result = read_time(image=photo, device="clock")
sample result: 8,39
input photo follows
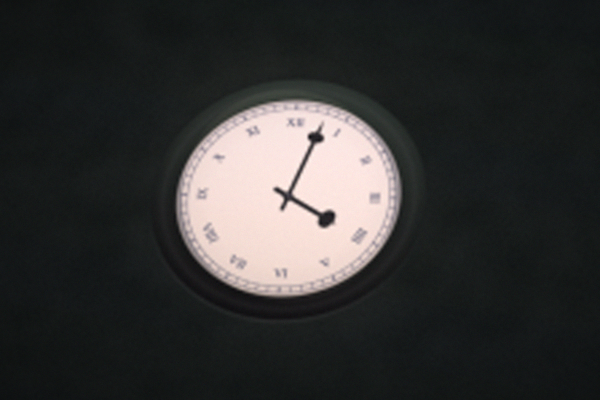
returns 4,03
